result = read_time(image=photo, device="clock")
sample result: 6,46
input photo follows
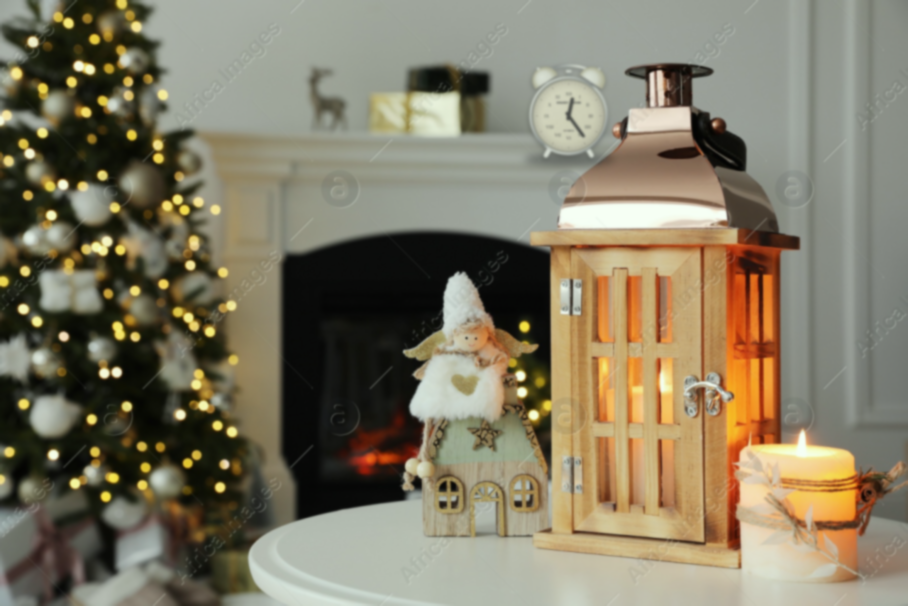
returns 12,24
